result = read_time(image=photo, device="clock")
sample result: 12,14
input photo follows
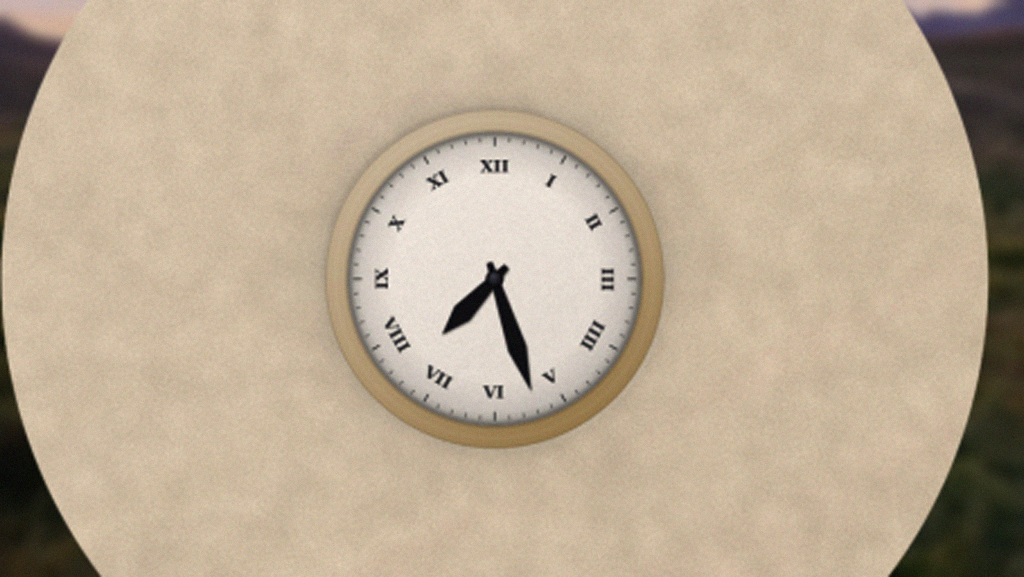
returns 7,27
